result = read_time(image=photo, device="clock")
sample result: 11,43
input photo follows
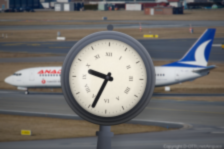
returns 9,34
